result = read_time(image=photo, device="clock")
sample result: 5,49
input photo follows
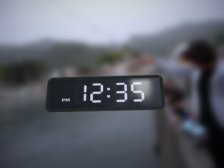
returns 12,35
